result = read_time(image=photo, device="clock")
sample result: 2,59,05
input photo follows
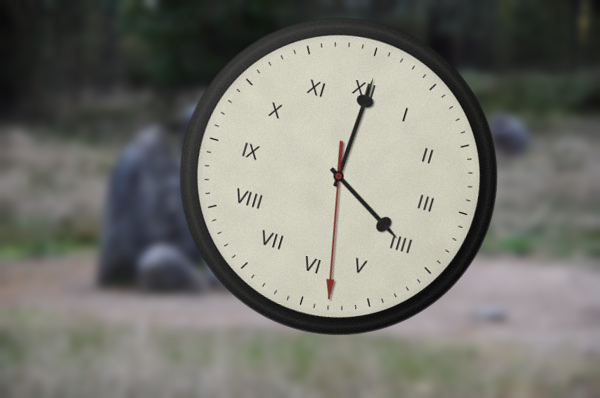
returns 4,00,28
